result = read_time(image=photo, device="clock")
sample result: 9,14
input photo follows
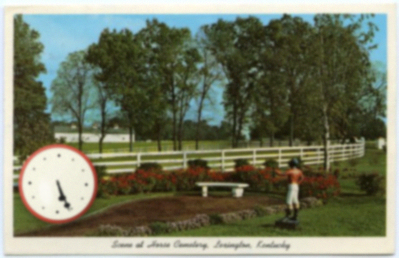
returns 5,26
